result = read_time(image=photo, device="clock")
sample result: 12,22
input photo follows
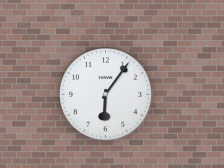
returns 6,06
